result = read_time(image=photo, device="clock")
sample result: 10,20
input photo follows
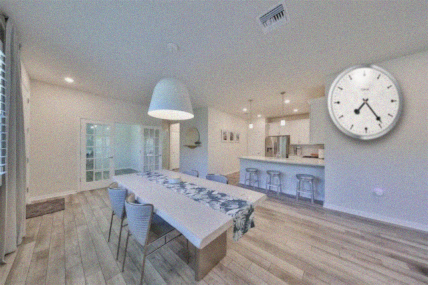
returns 7,24
